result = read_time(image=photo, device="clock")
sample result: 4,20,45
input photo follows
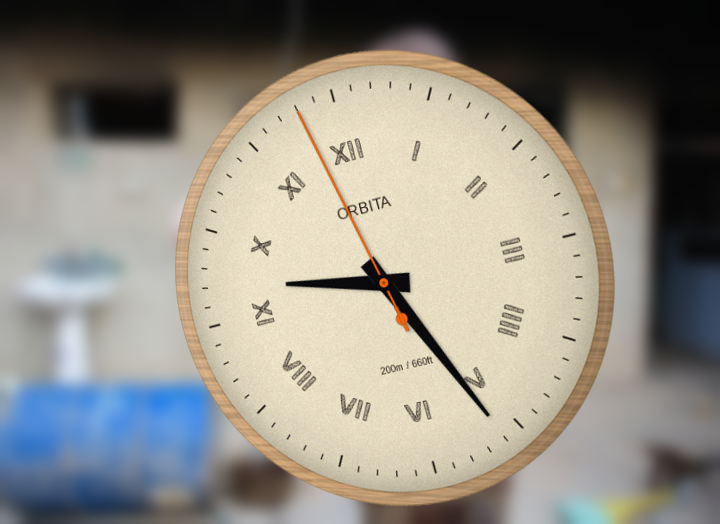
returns 9,25,58
